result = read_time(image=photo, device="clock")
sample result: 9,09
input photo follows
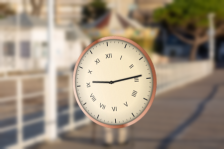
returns 9,14
